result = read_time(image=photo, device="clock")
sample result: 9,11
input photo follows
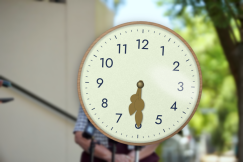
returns 6,30
